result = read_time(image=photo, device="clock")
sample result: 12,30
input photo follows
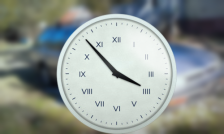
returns 3,53
